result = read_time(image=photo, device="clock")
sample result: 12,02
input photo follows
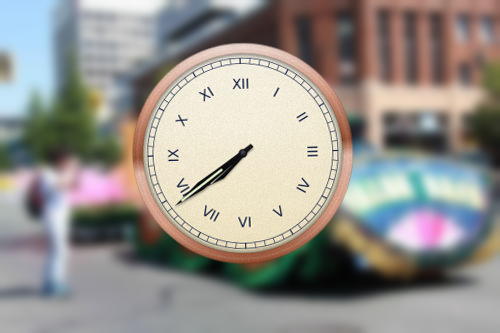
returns 7,39
